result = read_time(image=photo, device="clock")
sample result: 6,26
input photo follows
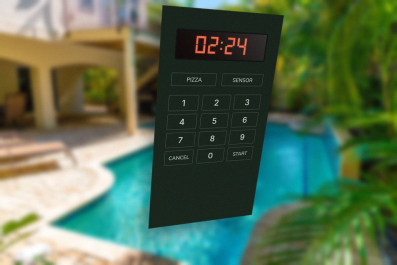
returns 2,24
